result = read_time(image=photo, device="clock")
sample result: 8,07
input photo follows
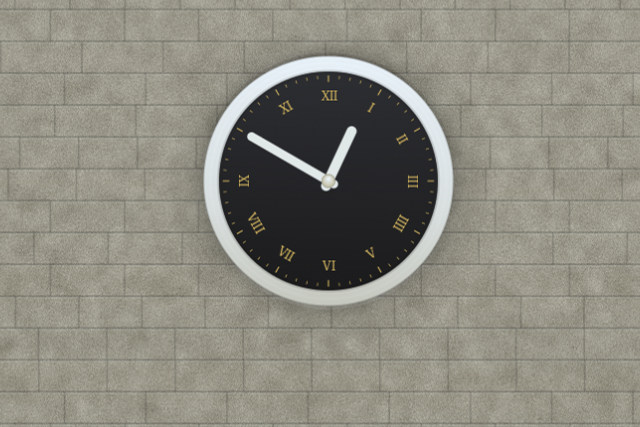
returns 12,50
